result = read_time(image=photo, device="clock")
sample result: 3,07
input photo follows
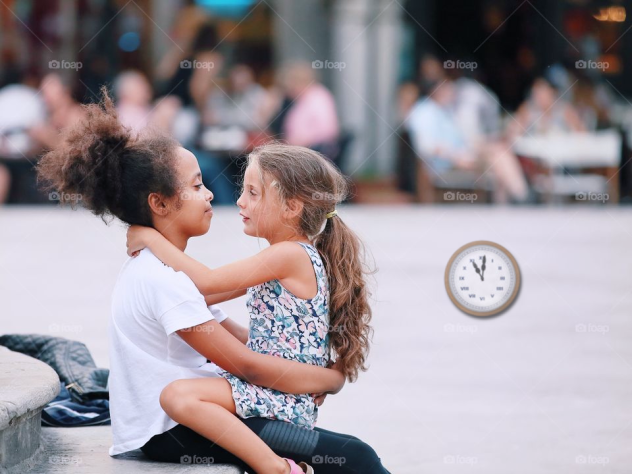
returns 11,01
